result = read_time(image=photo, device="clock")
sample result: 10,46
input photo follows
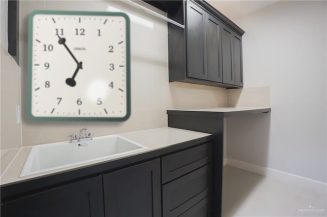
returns 6,54
